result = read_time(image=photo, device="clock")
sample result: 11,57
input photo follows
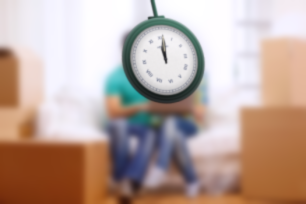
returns 12,01
